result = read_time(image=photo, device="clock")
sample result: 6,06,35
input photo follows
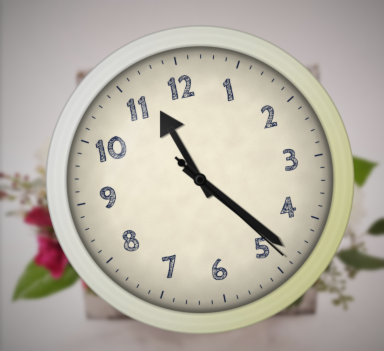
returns 11,23,24
